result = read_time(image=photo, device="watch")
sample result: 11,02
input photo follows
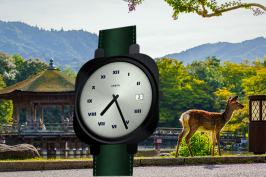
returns 7,26
